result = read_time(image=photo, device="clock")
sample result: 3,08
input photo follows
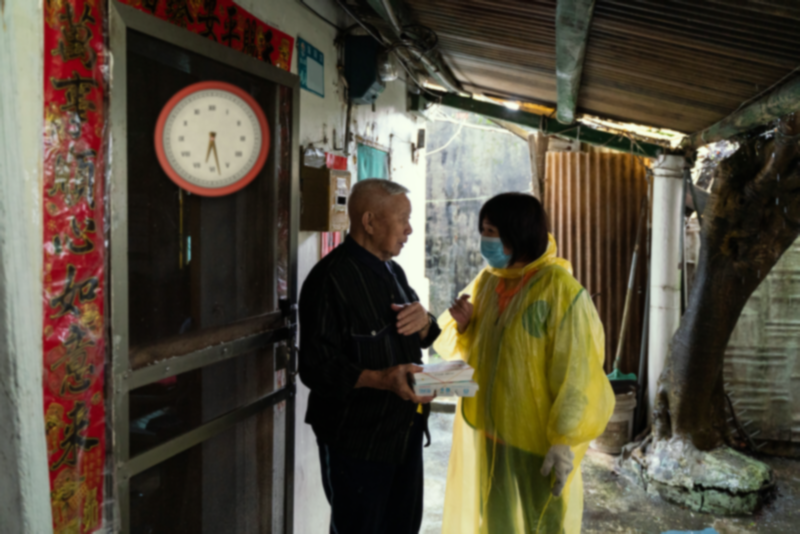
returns 6,28
